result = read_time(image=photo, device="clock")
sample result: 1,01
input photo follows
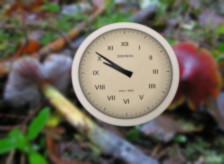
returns 9,51
